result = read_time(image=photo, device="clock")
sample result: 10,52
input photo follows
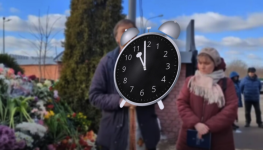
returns 10,59
